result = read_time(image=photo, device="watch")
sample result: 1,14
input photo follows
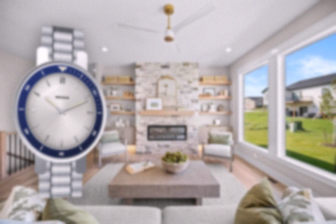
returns 10,11
